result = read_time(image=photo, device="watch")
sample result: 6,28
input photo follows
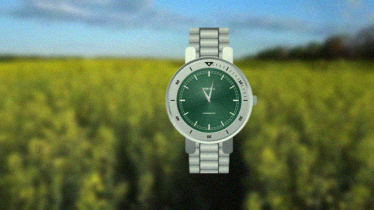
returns 11,02
